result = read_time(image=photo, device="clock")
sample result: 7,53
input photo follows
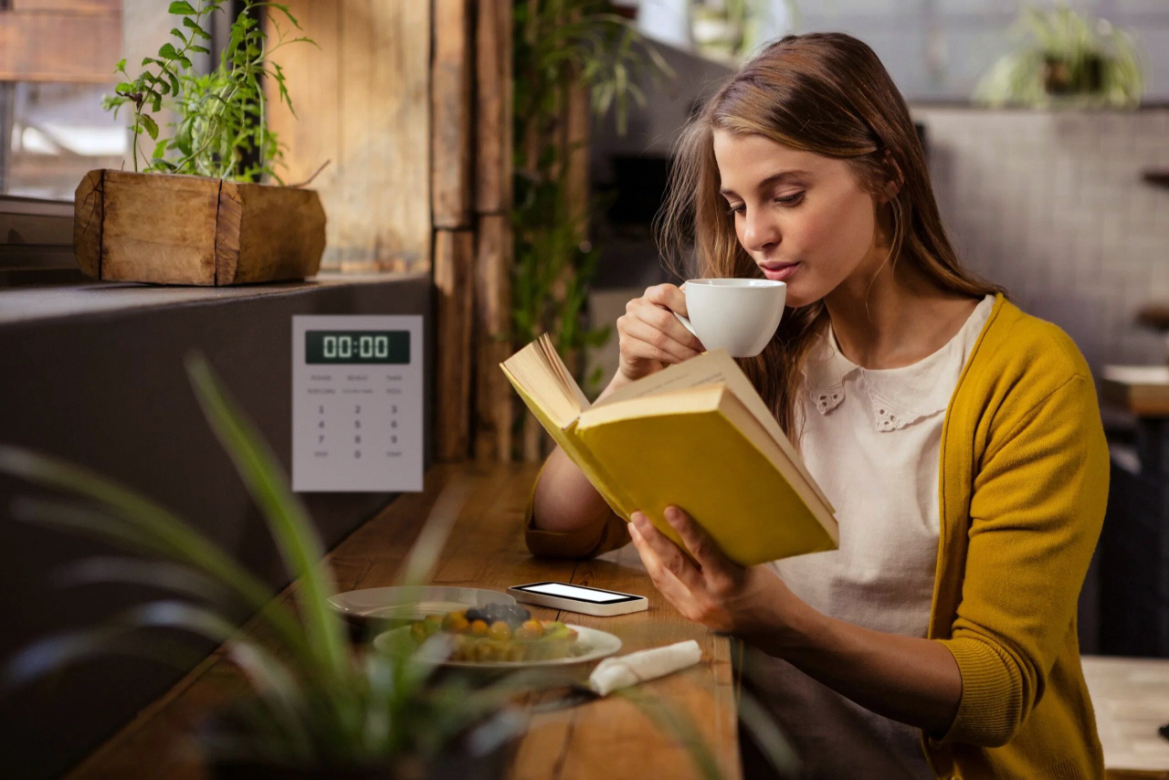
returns 0,00
